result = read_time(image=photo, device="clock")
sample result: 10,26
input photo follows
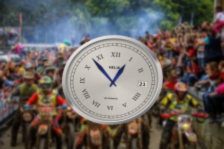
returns 12,53
